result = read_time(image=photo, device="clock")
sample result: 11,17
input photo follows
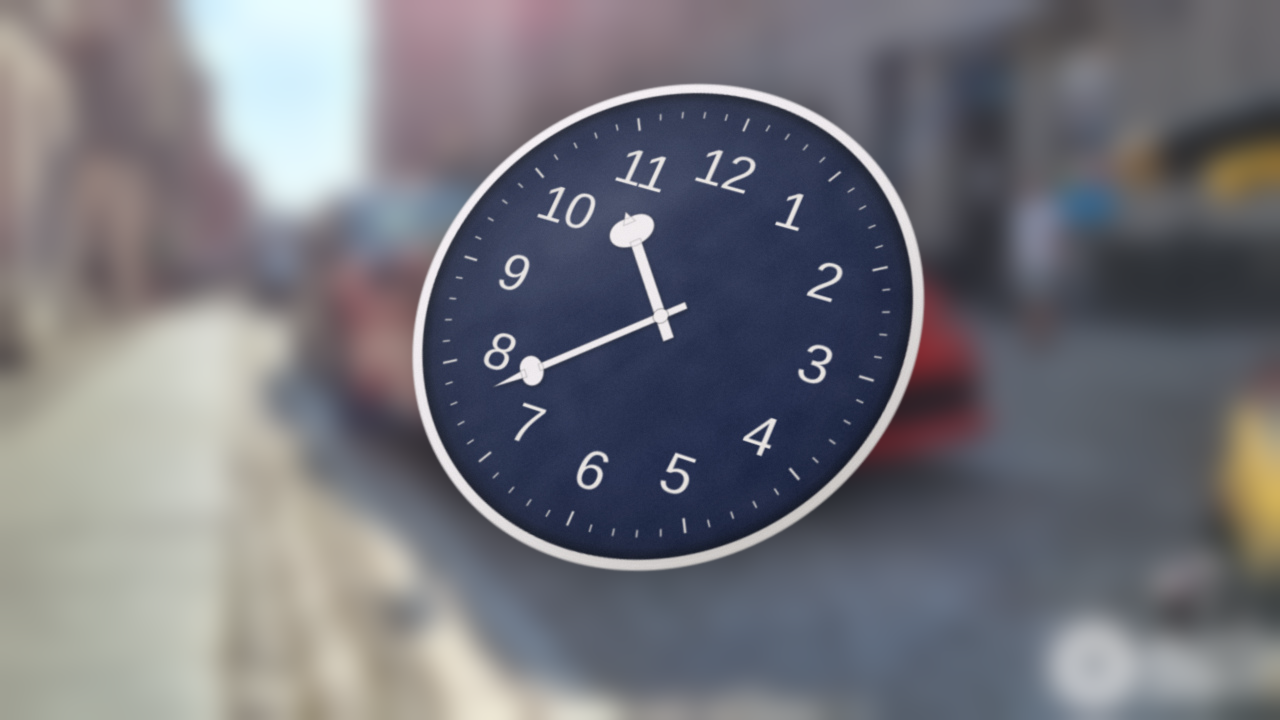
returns 10,38
